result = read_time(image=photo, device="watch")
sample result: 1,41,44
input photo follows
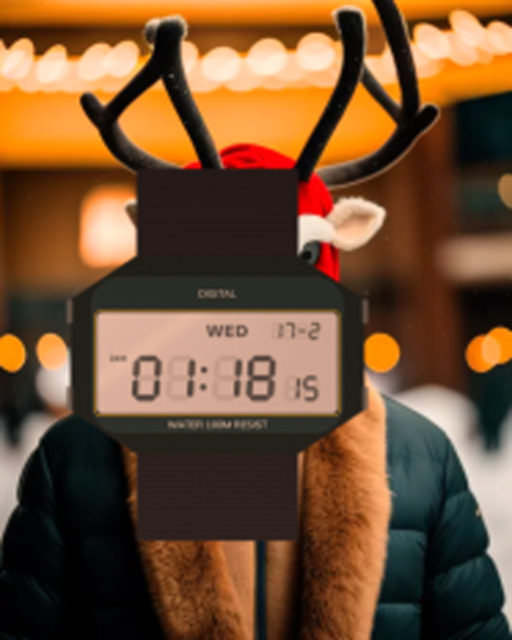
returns 1,18,15
